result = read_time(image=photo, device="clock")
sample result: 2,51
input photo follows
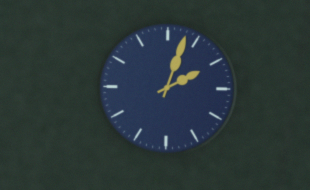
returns 2,03
